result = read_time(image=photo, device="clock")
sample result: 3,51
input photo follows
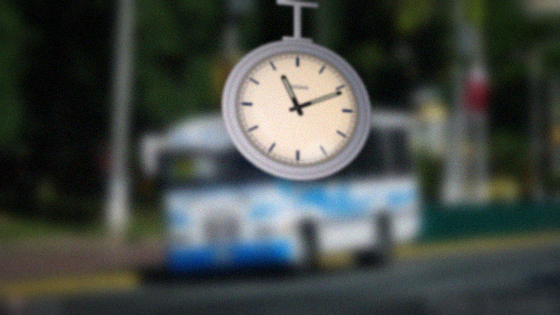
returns 11,11
